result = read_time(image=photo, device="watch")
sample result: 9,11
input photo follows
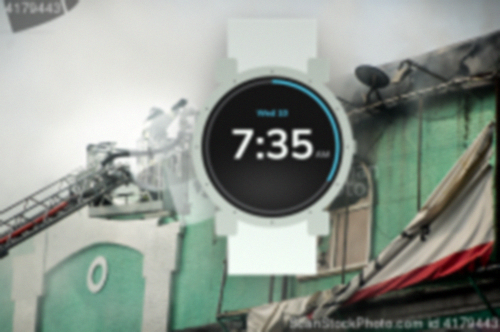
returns 7,35
